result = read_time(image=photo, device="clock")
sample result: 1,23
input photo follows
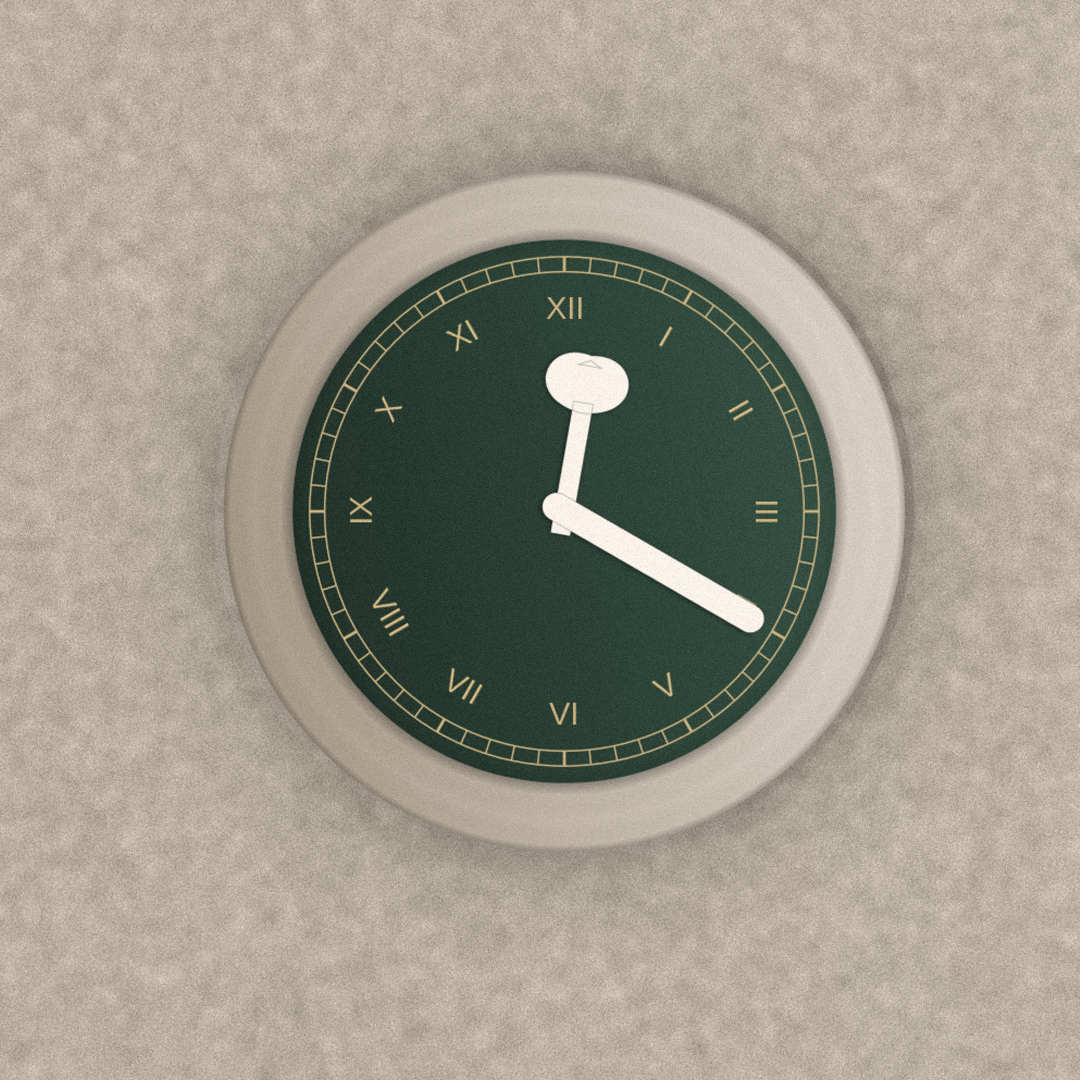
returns 12,20
